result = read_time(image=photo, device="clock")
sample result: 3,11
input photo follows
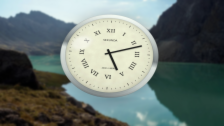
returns 5,12
